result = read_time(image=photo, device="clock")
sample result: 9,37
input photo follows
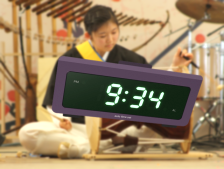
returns 9,34
